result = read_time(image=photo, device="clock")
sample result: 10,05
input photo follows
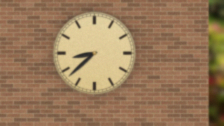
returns 8,38
